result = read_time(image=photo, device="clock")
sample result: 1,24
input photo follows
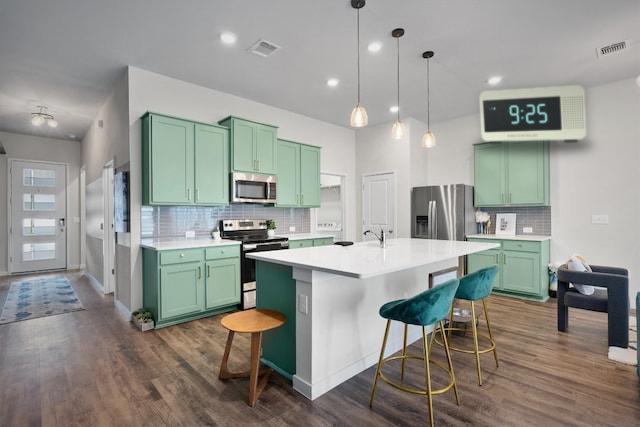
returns 9,25
